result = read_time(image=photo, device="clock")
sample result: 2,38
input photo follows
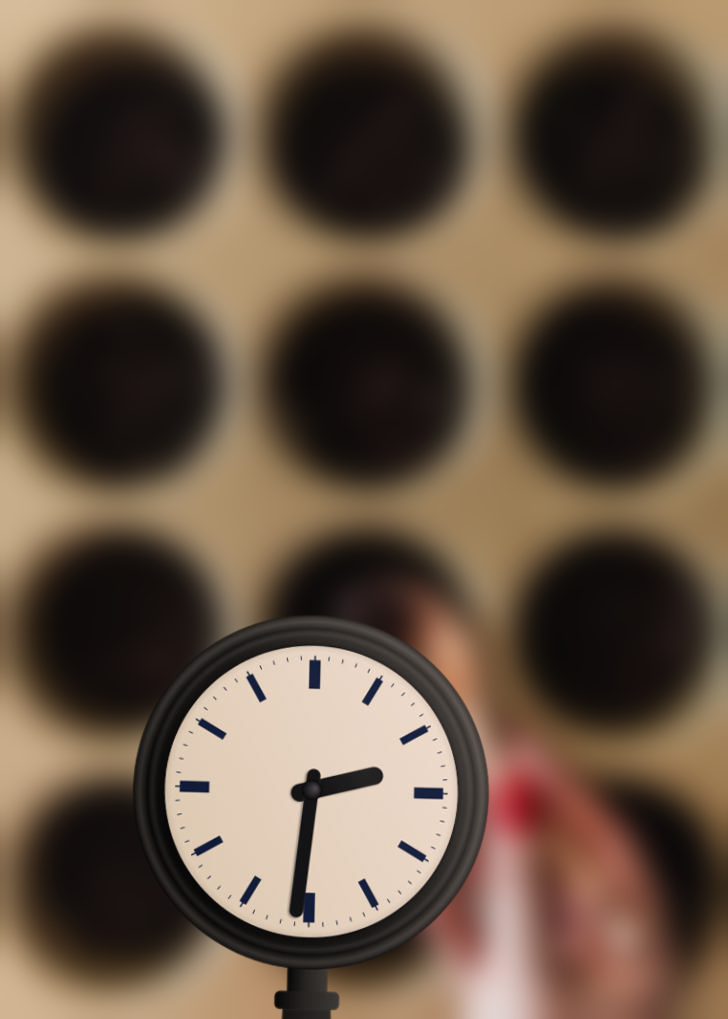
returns 2,31
